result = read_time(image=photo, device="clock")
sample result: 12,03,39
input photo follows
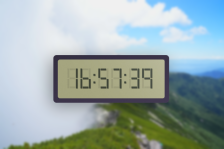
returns 16,57,39
